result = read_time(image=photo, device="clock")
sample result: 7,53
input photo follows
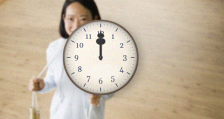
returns 12,00
